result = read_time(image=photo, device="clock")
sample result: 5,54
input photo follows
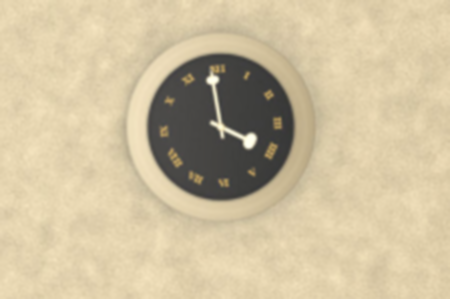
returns 3,59
